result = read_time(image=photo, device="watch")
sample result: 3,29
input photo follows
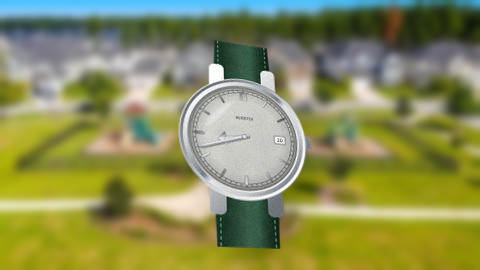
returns 8,42
